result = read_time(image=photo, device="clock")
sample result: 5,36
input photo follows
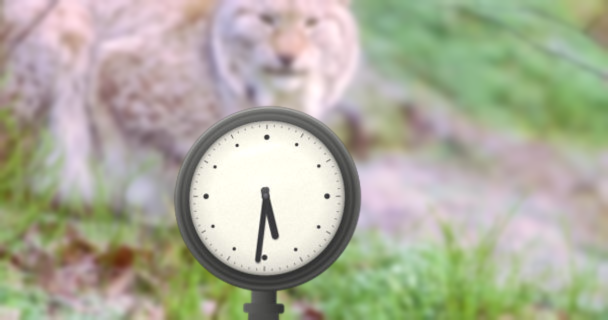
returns 5,31
